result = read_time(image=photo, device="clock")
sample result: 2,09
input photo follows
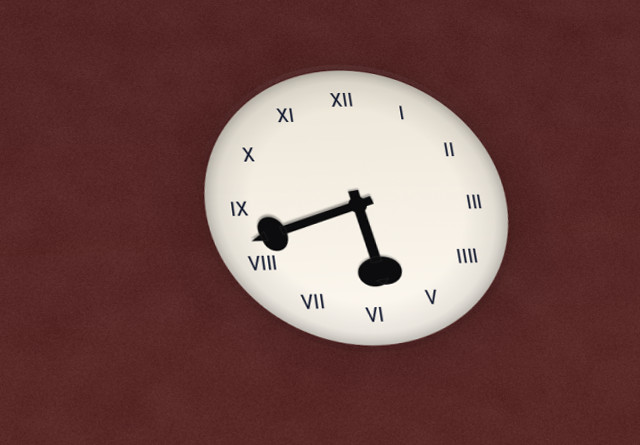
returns 5,42
